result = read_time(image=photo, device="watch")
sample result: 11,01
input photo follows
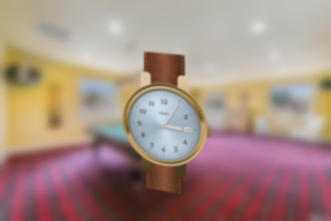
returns 3,05
